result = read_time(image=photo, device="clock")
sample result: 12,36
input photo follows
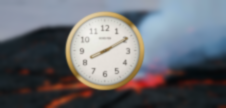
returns 8,10
